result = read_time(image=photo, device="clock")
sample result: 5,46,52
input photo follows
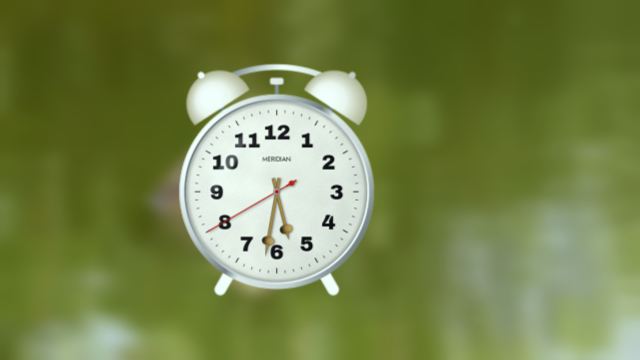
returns 5,31,40
